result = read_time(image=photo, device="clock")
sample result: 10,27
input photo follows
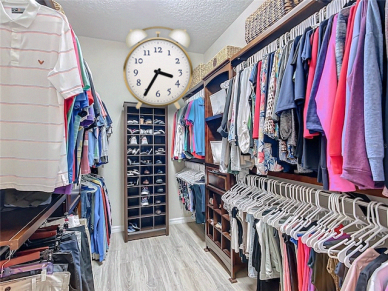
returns 3,35
